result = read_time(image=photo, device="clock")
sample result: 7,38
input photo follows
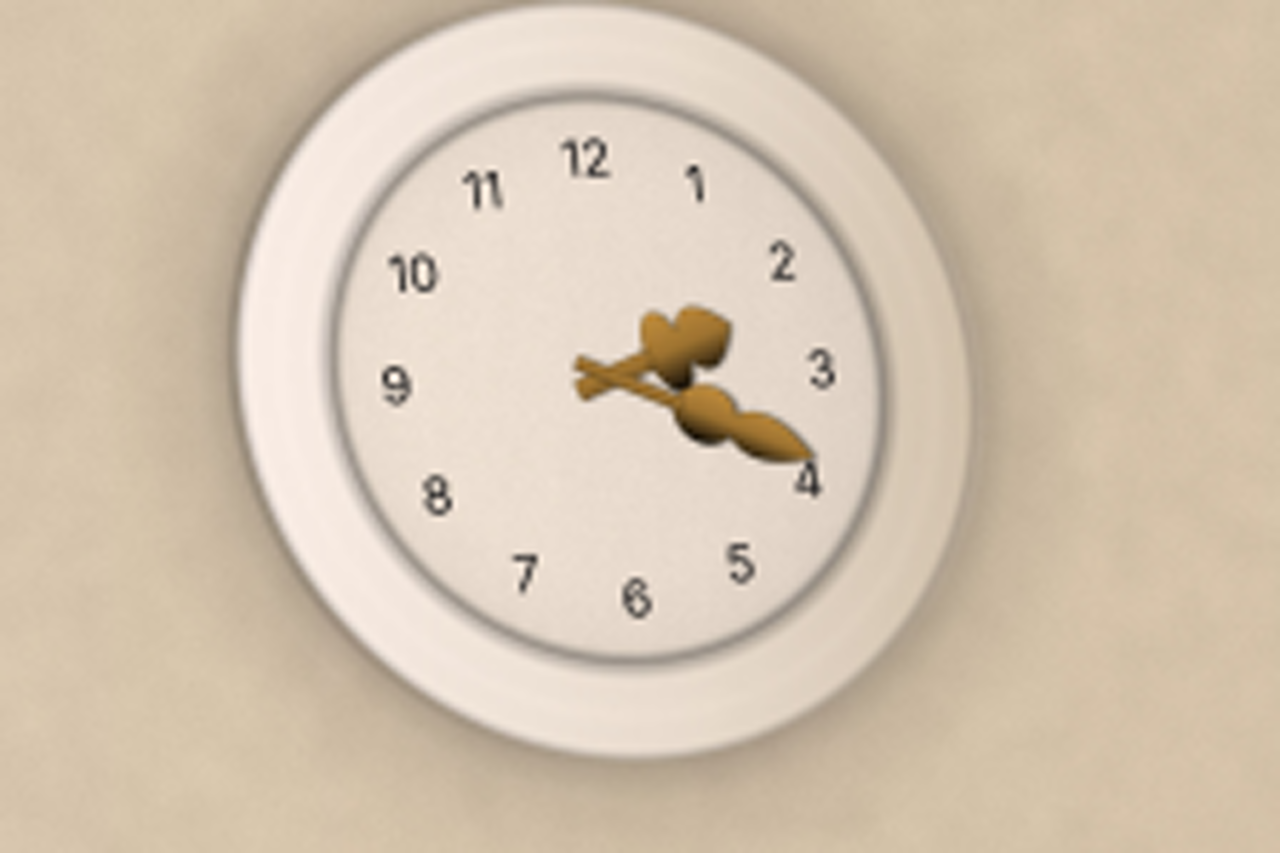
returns 2,19
